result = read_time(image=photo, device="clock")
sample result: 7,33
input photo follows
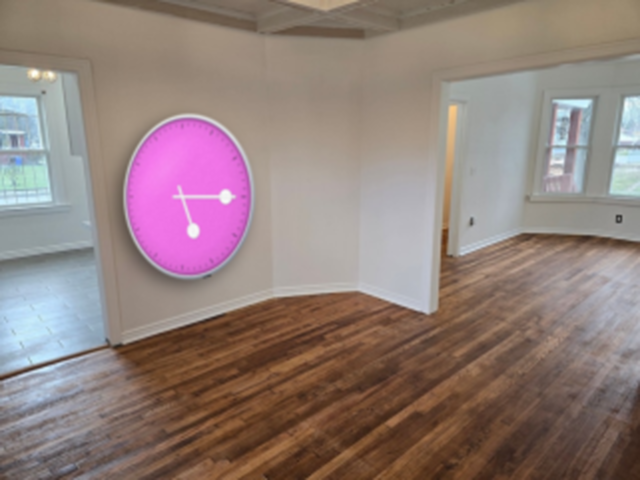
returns 5,15
